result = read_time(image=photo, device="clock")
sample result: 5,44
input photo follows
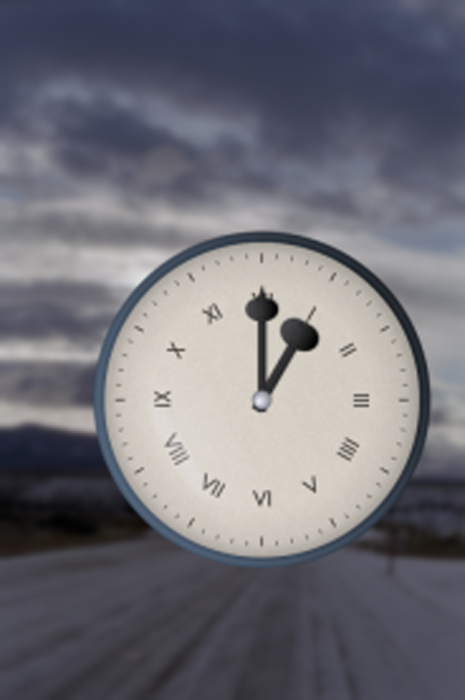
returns 1,00
